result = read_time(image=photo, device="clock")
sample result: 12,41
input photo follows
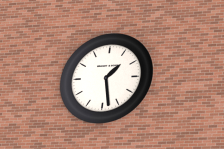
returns 1,28
